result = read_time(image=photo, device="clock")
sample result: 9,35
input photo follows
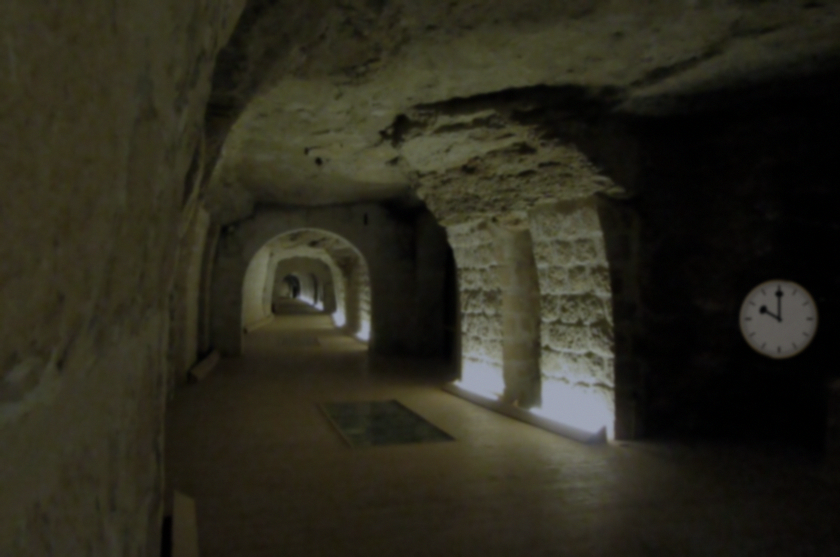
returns 10,00
